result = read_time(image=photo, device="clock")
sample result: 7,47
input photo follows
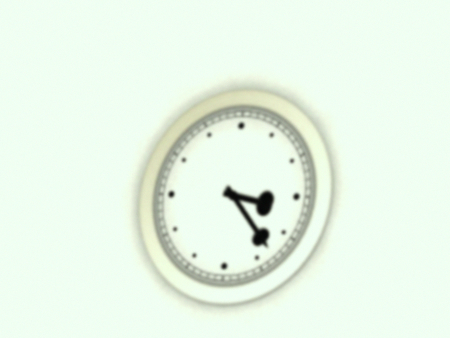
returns 3,23
